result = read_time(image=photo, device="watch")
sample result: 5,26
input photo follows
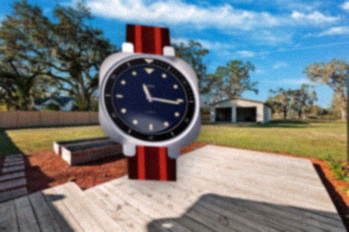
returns 11,16
